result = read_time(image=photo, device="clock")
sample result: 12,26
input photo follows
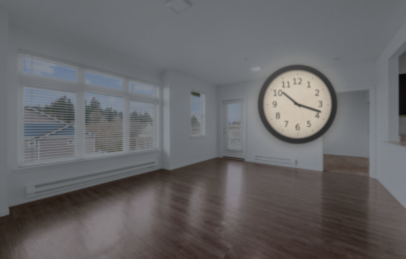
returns 10,18
